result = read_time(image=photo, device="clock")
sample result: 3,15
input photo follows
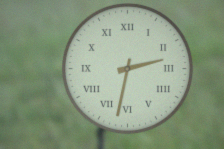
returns 2,32
